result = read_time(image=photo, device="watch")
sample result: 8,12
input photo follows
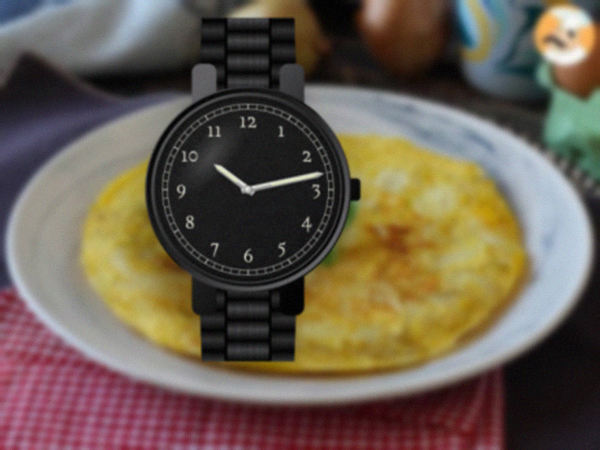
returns 10,13
